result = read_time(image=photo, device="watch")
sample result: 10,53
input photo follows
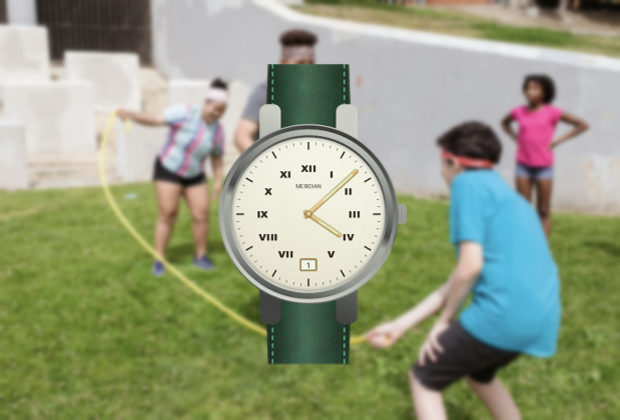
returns 4,08
